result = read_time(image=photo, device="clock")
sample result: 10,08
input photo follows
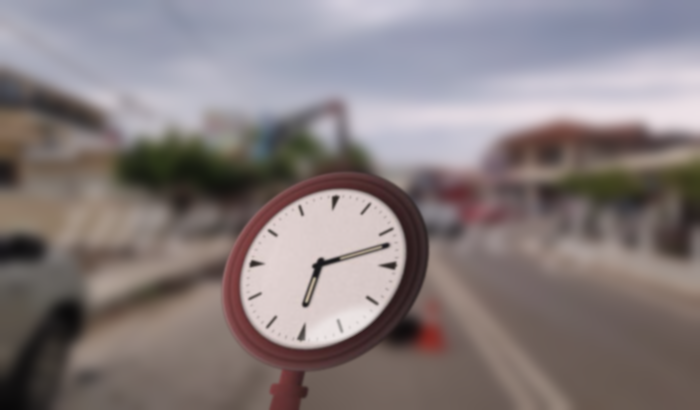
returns 6,12
